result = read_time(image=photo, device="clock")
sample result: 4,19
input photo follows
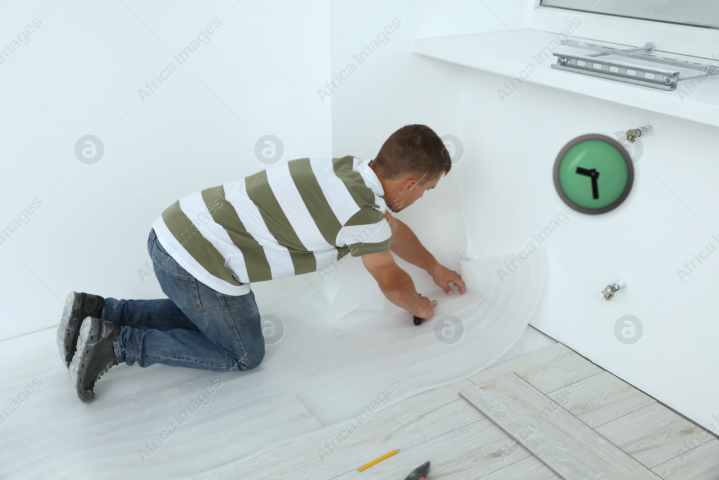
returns 9,29
